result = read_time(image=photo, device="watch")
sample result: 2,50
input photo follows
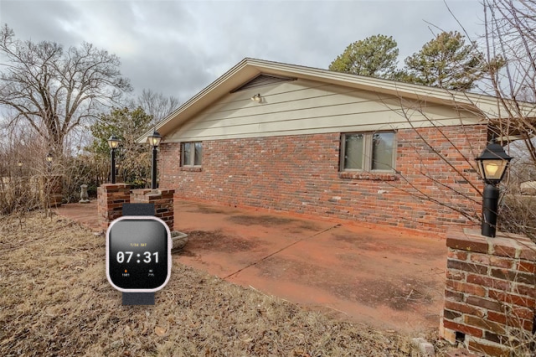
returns 7,31
